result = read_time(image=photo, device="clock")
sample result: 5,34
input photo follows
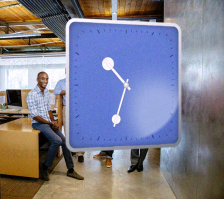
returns 10,33
